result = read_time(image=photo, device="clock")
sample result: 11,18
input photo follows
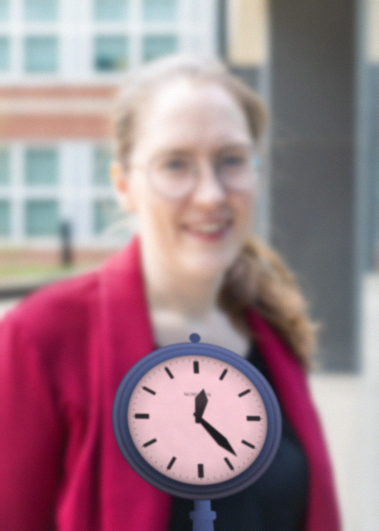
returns 12,23
